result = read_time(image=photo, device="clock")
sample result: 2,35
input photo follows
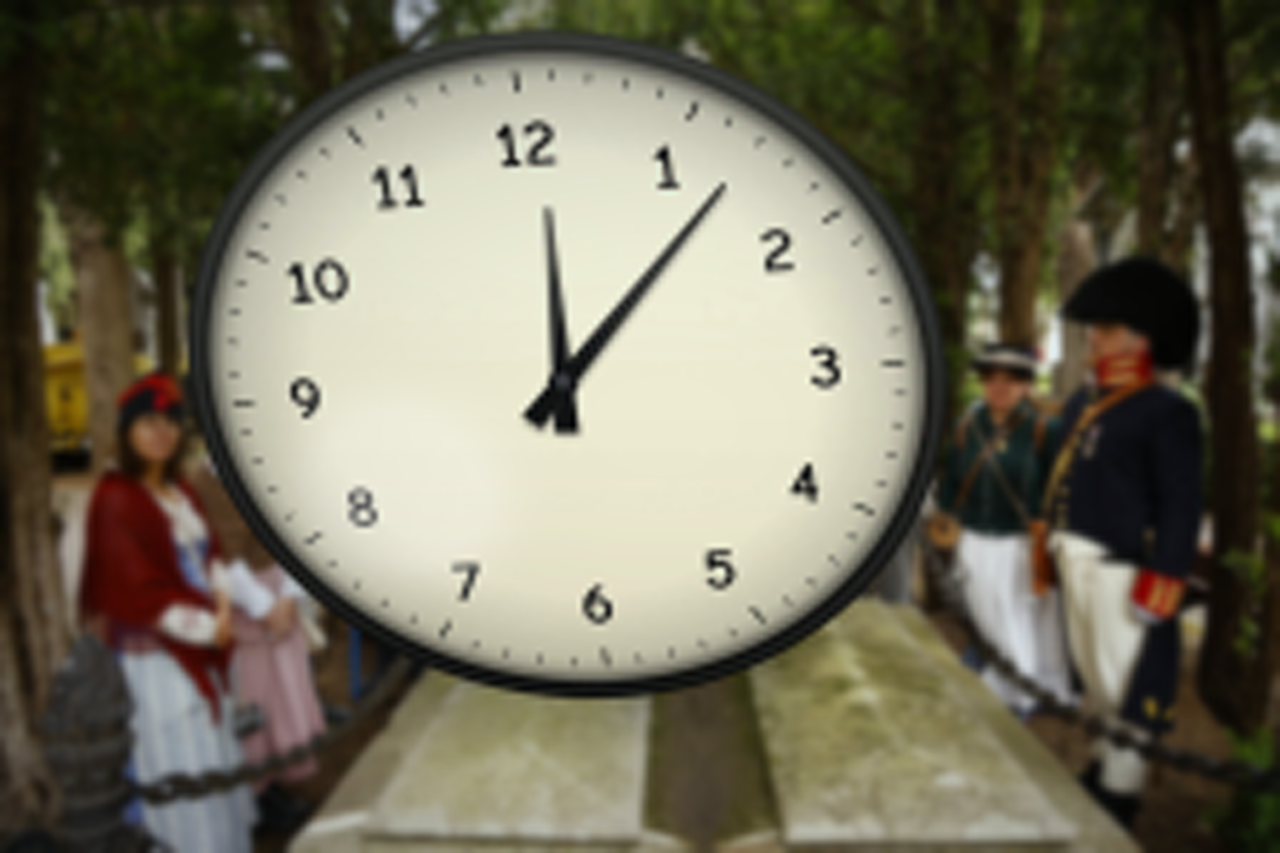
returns 12,07
